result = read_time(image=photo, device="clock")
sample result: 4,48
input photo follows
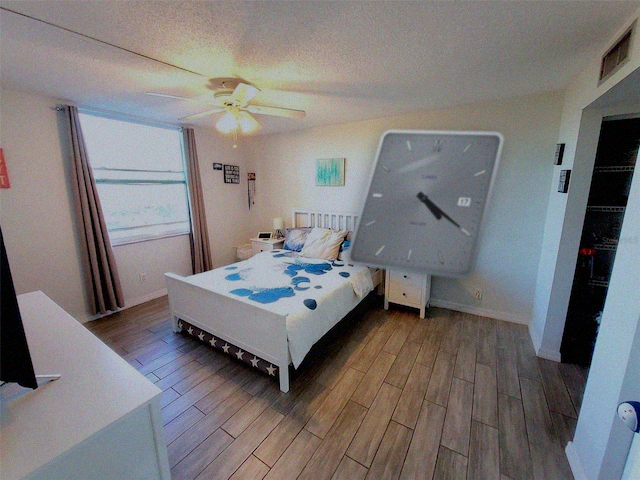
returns 4,20
